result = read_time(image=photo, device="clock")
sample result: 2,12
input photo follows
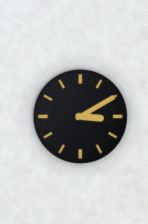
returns 3,10
